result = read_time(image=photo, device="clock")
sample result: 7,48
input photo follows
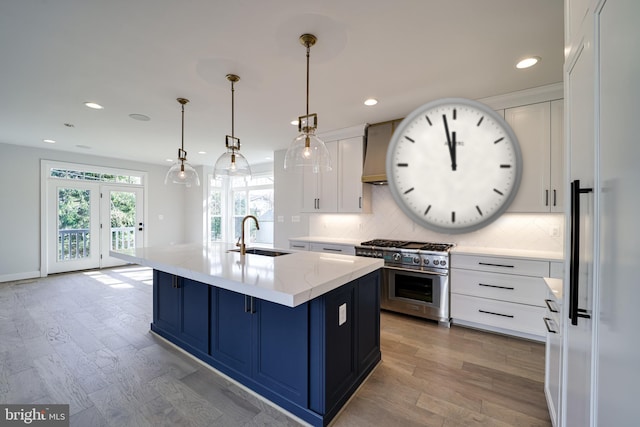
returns 11,58
